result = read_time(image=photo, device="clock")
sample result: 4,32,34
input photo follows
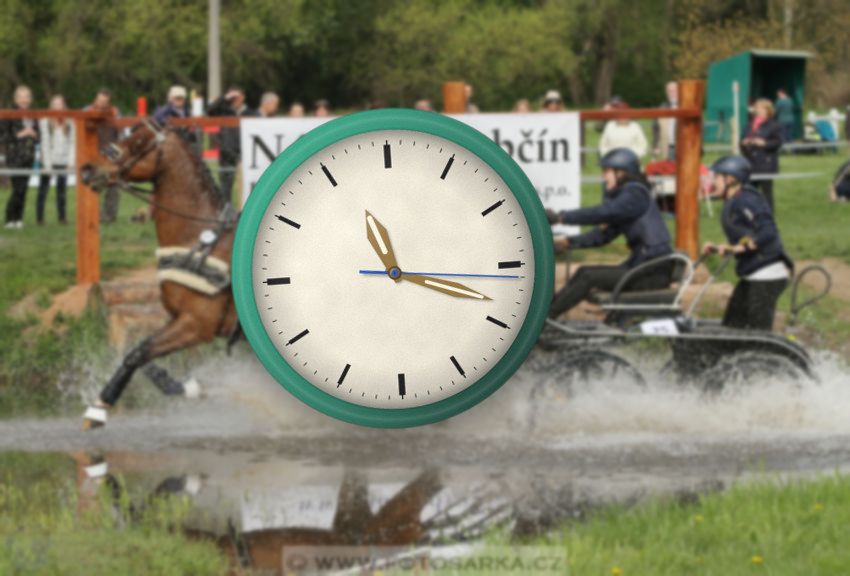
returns 11,18,16
